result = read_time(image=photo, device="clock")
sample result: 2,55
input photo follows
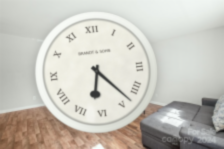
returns 6,23
